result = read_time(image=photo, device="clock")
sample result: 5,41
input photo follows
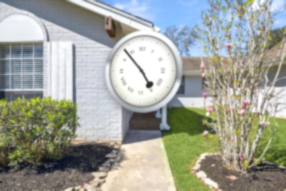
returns 4,53
